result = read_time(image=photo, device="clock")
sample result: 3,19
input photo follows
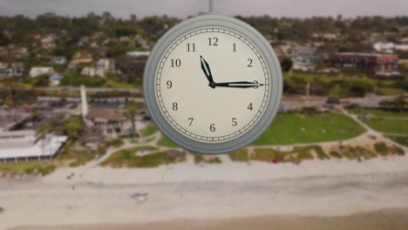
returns 11,15
